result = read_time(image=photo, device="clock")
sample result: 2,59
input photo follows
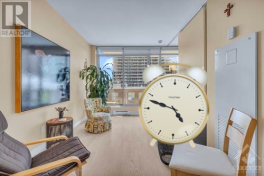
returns 4,48
